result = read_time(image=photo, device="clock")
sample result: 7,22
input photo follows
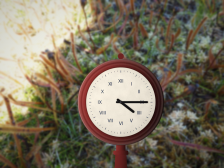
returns 4,15
